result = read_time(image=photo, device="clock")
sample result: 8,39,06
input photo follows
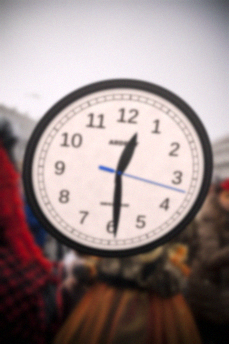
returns 12,29,17
